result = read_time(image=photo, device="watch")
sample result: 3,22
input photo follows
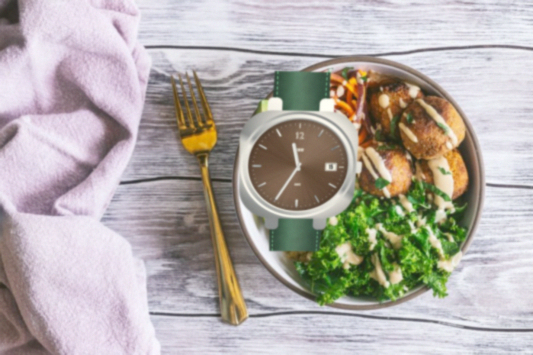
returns 11,35
